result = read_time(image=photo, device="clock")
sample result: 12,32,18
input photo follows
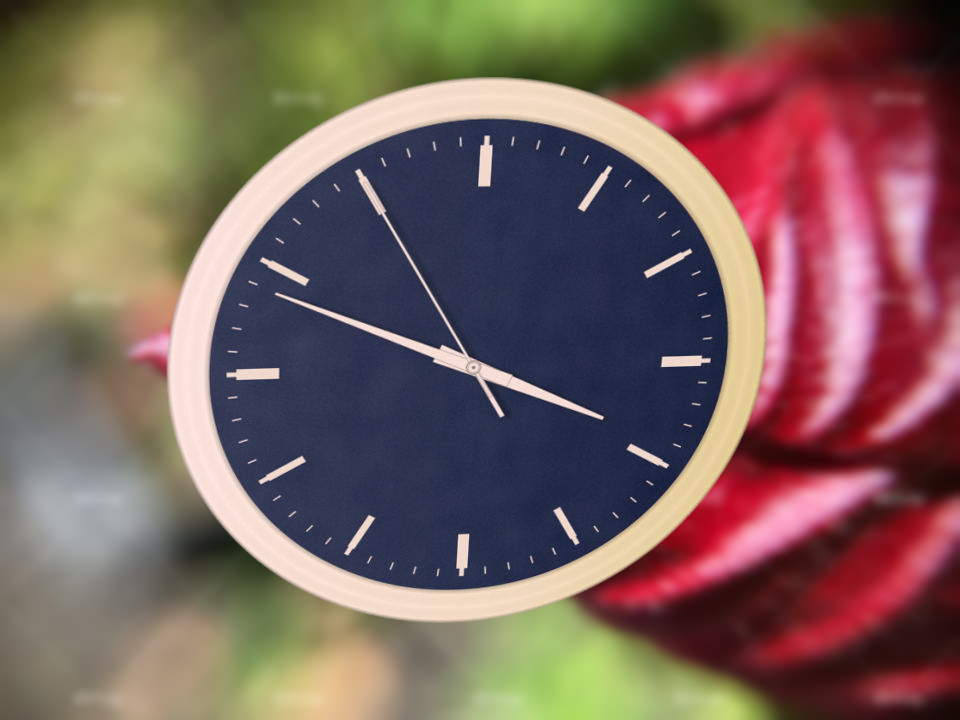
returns 3,48,55
